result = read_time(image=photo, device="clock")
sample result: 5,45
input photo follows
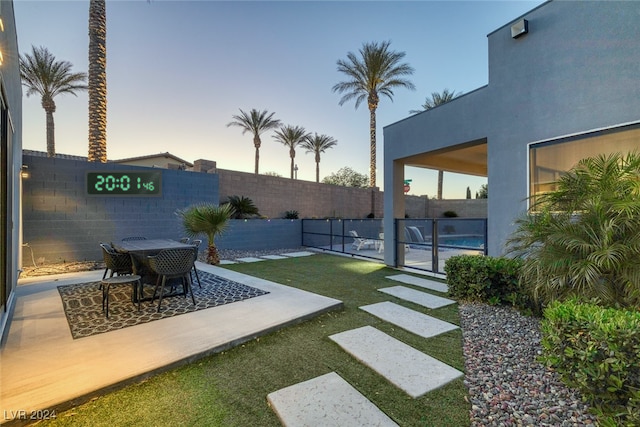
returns 20,01
